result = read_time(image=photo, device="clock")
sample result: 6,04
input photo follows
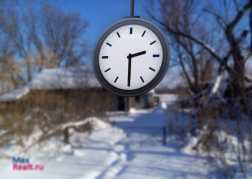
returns 2,30
